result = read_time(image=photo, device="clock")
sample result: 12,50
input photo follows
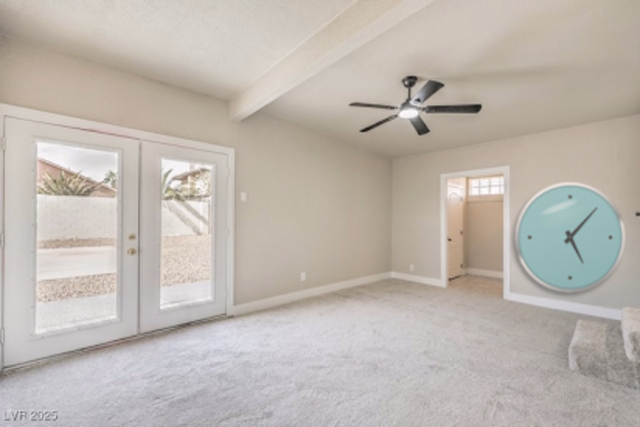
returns 5,07
